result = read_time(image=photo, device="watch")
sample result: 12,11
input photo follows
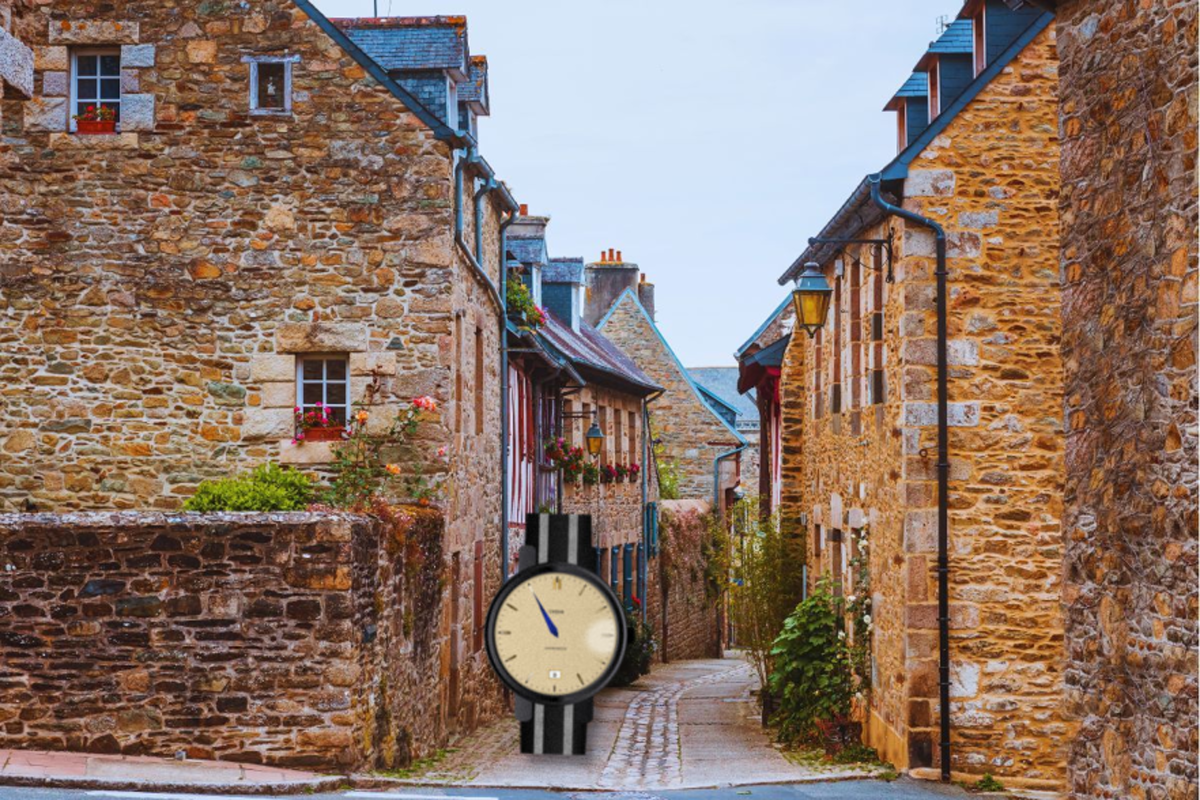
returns 10,55
